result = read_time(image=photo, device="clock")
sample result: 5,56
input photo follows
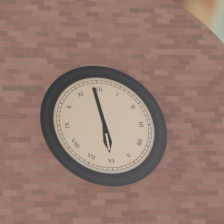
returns 5,59
